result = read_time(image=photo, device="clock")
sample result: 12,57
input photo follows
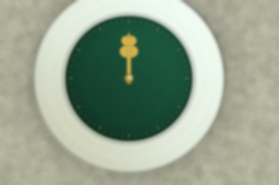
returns 12,00
